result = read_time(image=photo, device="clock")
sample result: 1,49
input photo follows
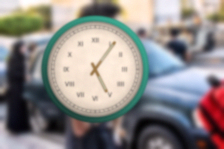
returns 5,06
